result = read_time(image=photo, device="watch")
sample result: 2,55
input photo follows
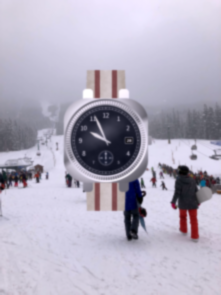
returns 9,56
